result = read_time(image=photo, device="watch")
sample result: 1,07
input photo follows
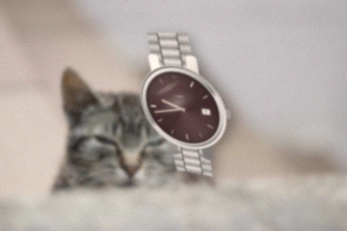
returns 9,43
